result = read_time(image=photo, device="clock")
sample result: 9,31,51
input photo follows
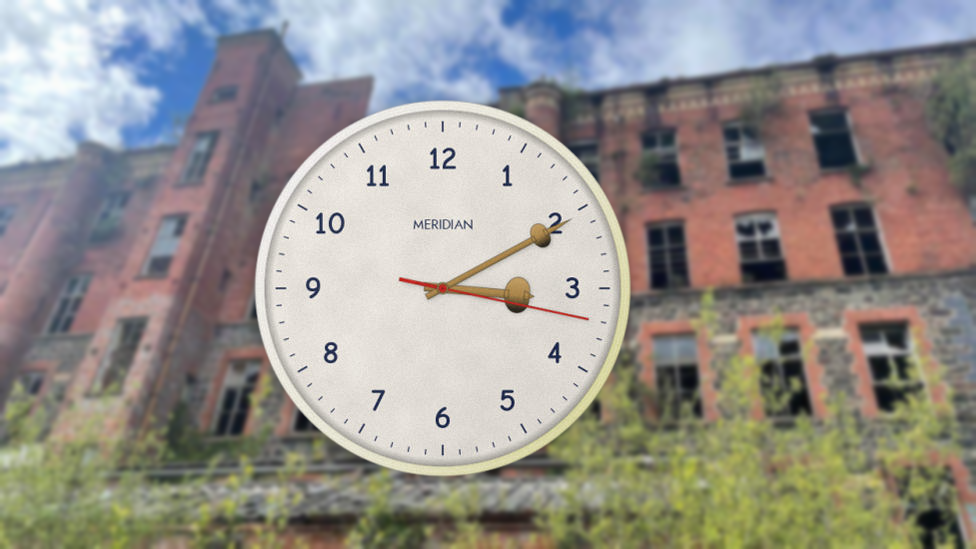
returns 3,10,17
